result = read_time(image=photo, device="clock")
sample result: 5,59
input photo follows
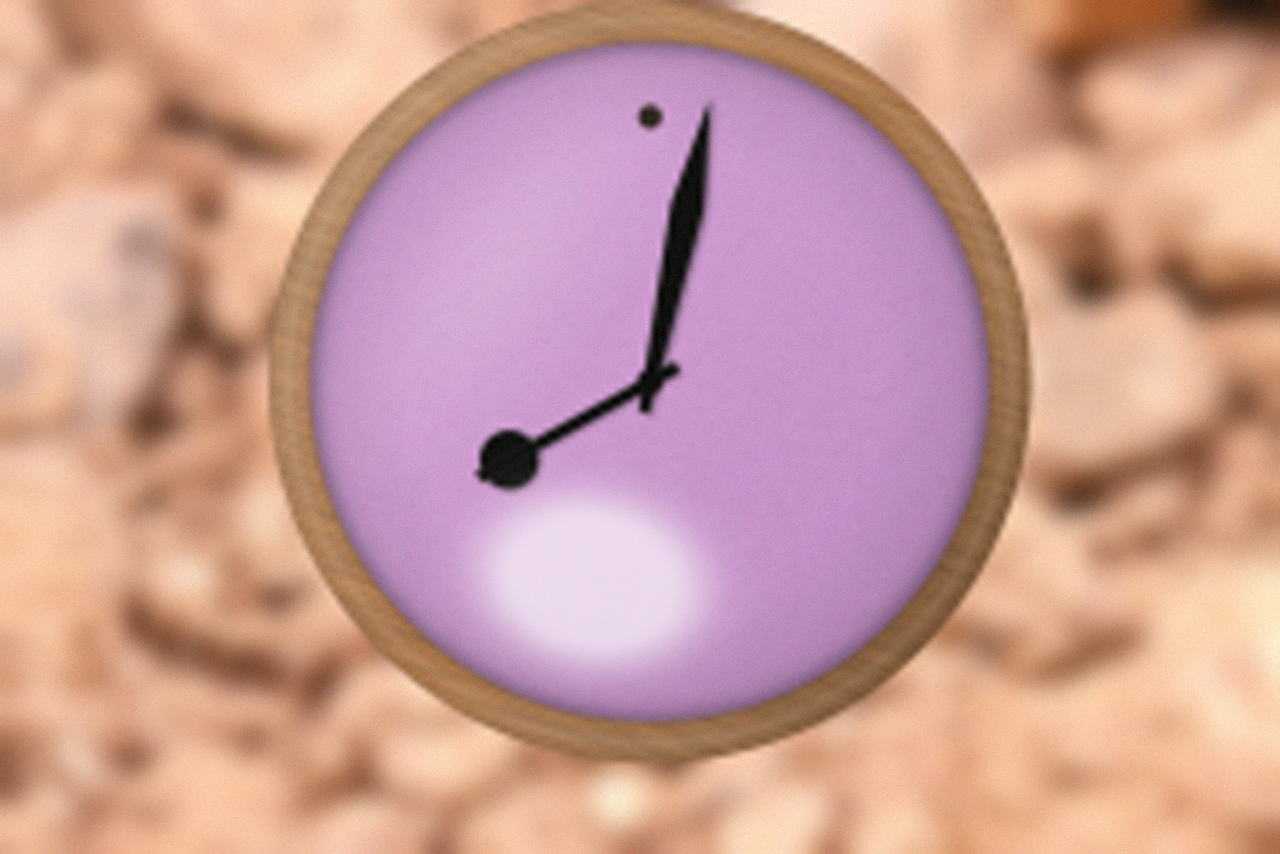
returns 8,02
